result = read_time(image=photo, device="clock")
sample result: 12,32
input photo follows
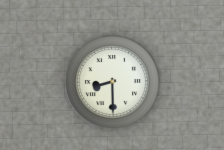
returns 8,30
